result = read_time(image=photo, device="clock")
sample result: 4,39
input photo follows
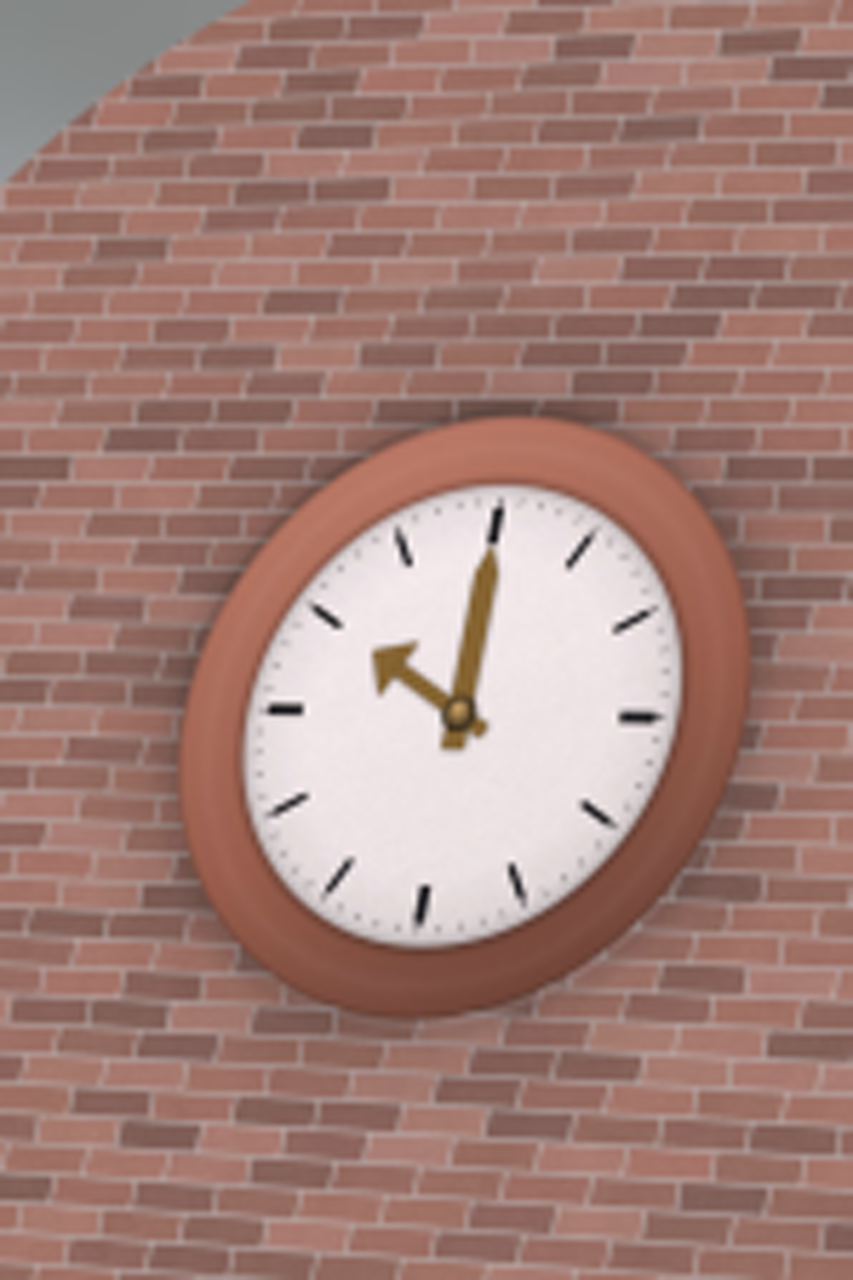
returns 10,00
